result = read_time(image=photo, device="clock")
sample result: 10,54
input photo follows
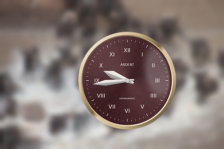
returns 9,44
